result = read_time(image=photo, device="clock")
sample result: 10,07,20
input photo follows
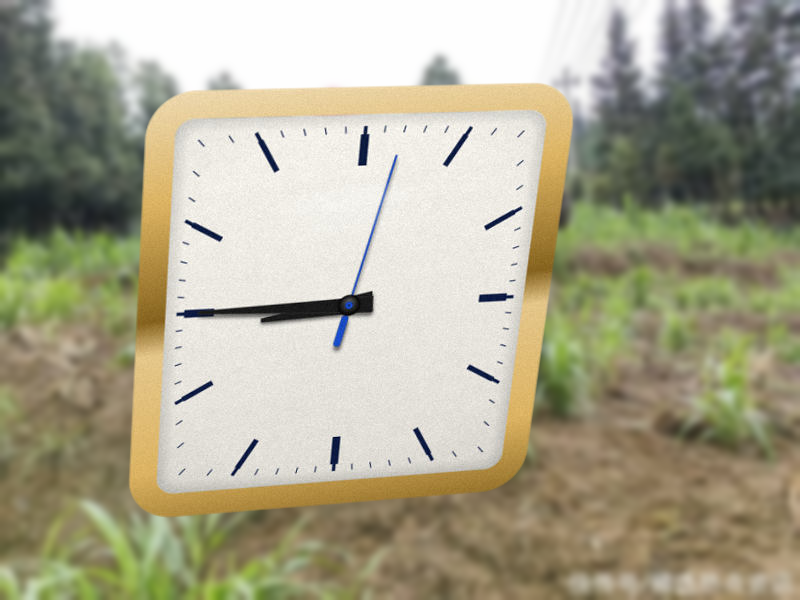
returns 8,45,02
